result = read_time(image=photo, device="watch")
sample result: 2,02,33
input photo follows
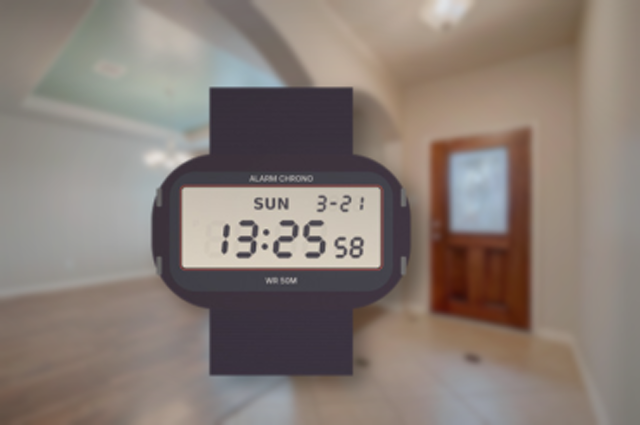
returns 13,25,58
